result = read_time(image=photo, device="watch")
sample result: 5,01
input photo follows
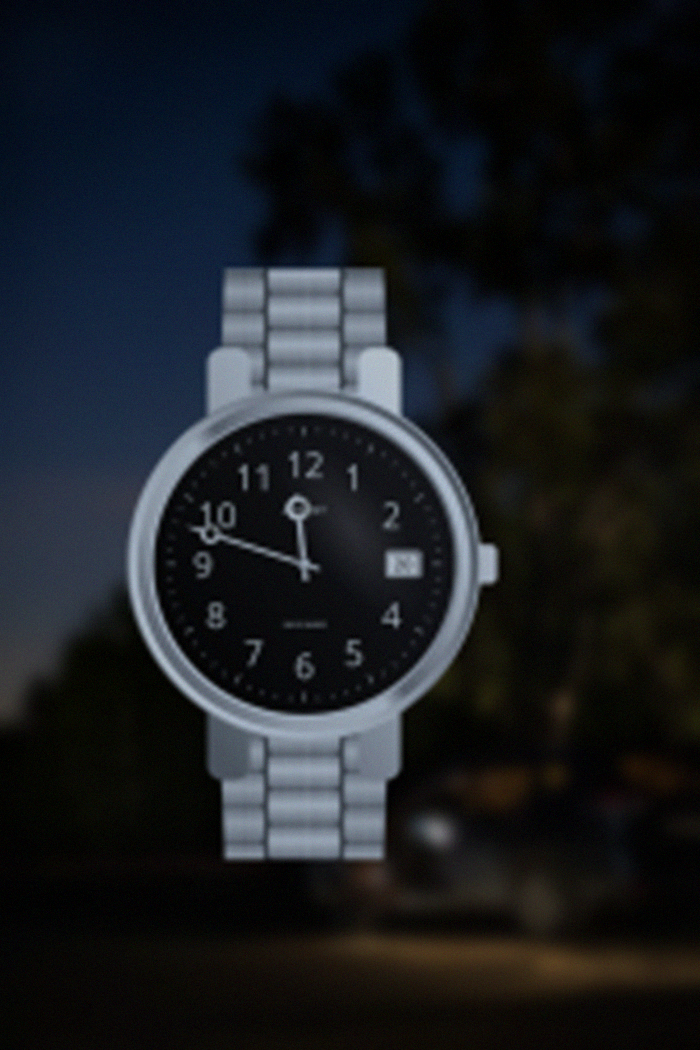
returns 11,48
